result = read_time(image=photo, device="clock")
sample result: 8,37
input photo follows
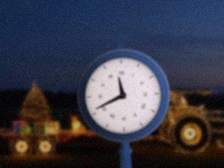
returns 11,41
